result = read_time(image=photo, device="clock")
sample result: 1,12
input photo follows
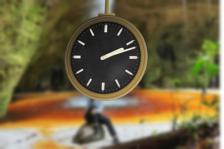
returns 2,12
